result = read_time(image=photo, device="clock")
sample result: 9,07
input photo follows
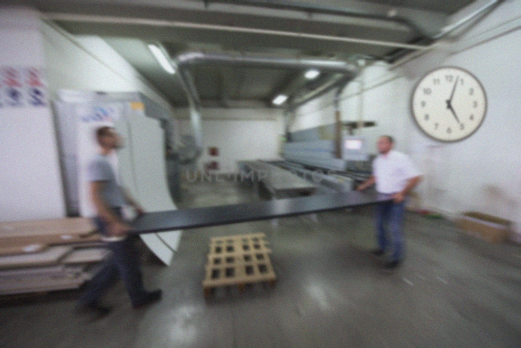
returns 5,03
